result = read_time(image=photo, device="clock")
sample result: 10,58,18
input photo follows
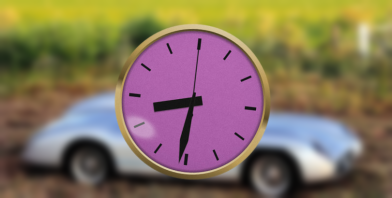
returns 8,31,00
